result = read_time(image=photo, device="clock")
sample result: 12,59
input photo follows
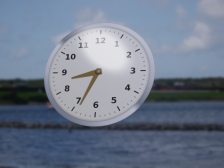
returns 8,34
